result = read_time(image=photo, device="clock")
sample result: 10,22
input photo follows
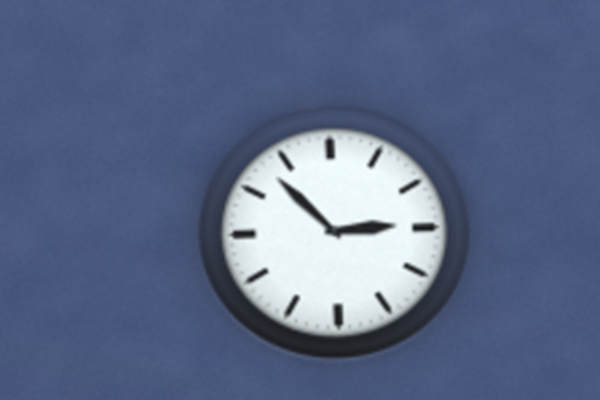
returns 2,53
